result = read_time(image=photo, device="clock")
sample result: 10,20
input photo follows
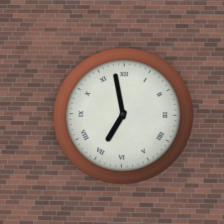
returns 6,58
